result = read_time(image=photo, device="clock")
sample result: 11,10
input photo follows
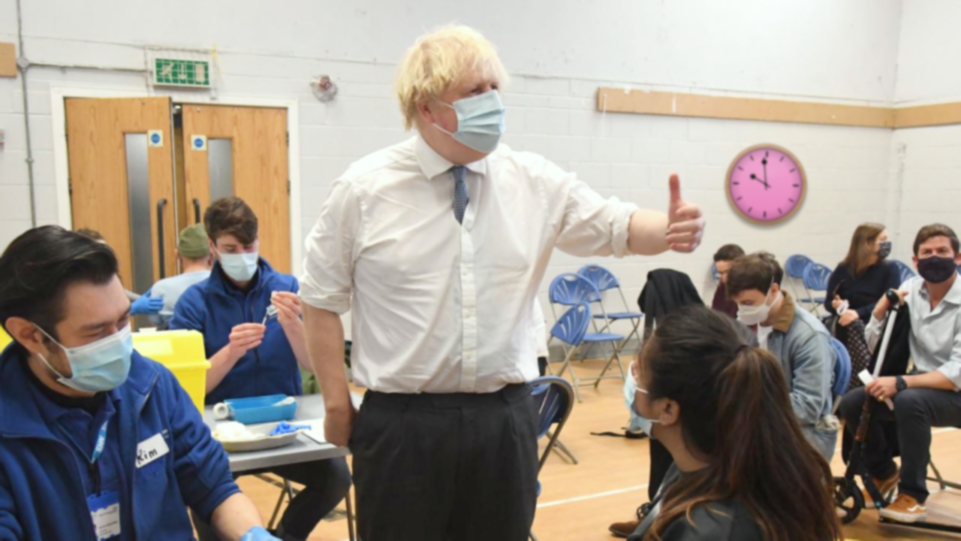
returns 9,59
